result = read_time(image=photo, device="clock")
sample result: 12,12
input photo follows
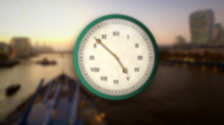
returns 4,52
